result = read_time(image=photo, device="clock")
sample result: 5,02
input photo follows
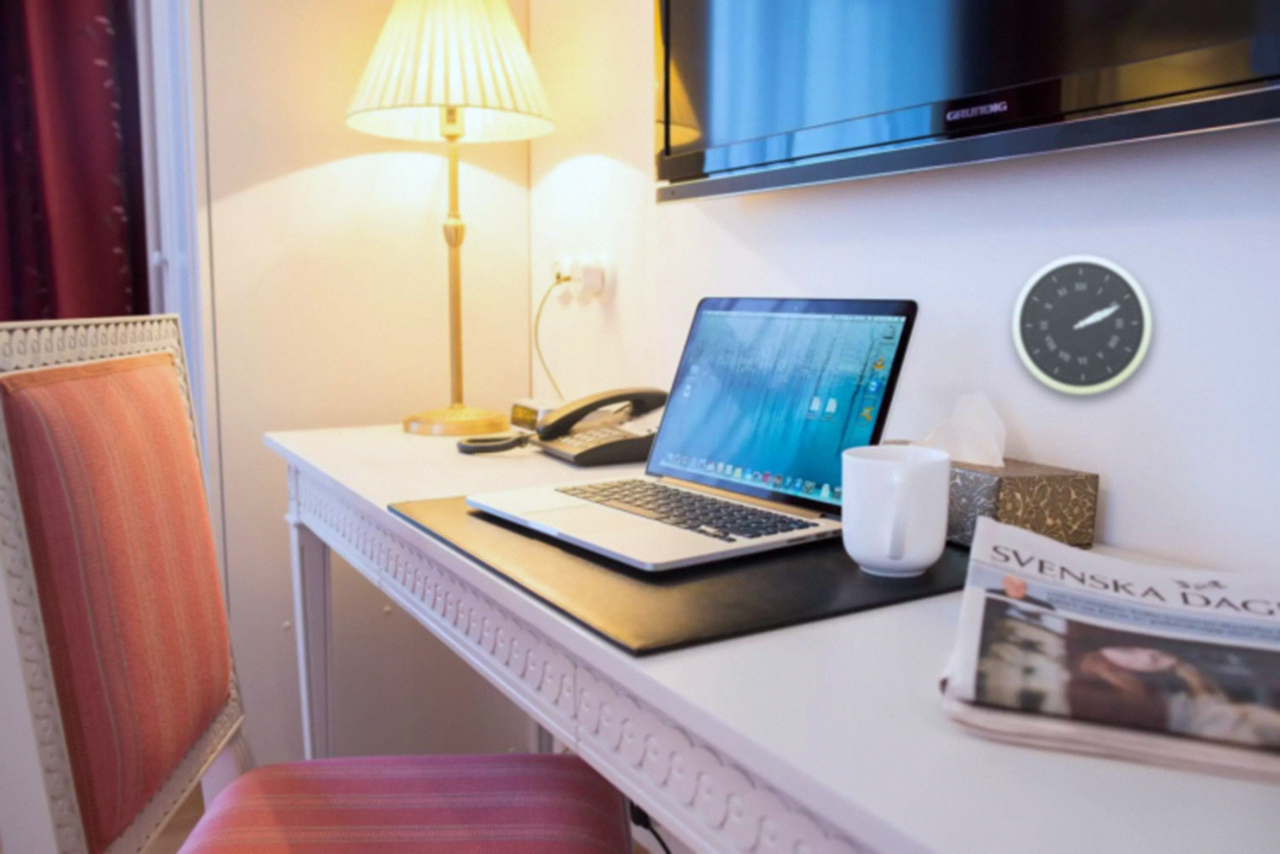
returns 2,11
